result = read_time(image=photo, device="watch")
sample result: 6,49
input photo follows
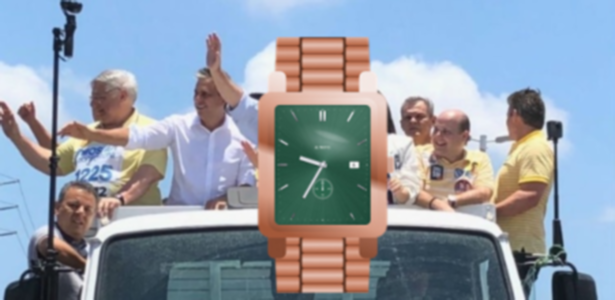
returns 9,35
